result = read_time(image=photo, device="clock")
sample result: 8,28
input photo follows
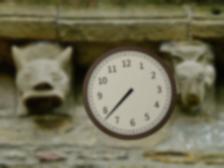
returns 7,38
